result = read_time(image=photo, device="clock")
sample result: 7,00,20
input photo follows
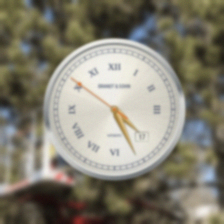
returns 4,25,51
